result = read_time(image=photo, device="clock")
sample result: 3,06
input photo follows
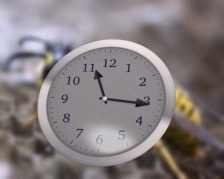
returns 11,16
